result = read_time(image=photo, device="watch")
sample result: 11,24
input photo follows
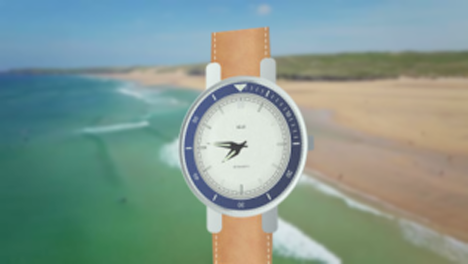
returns 7,46
